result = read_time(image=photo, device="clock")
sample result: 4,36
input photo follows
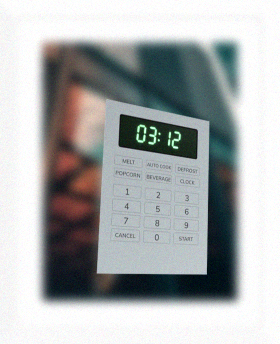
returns 3,12
